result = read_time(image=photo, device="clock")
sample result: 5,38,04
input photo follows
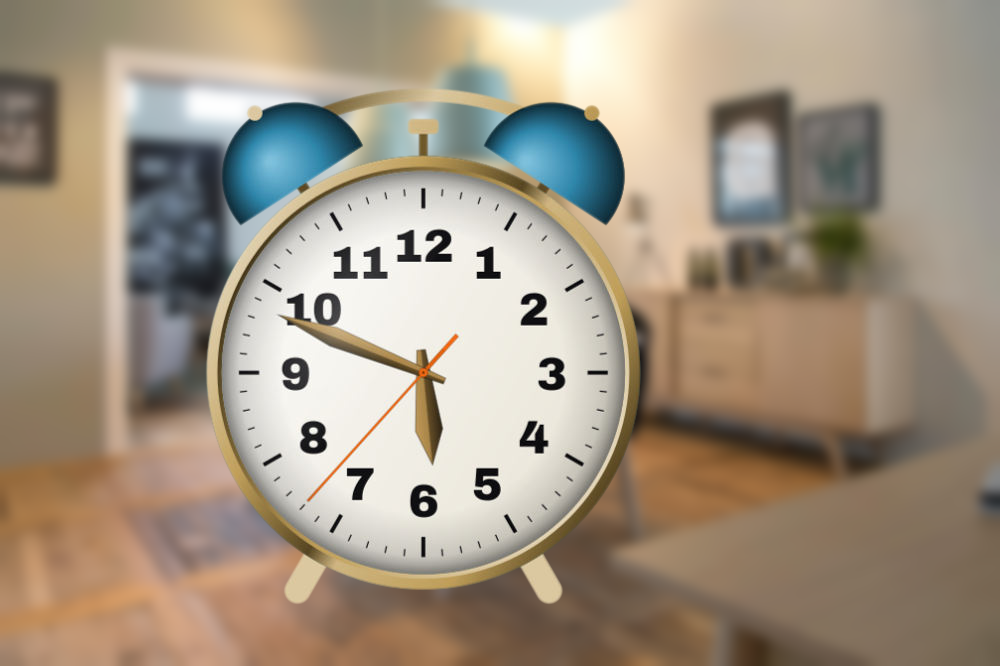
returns 5,48,37
